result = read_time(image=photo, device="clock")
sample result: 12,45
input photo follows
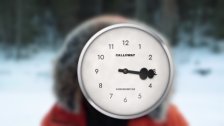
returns 3,16
